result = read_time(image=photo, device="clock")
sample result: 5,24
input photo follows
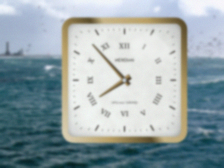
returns 7,53
